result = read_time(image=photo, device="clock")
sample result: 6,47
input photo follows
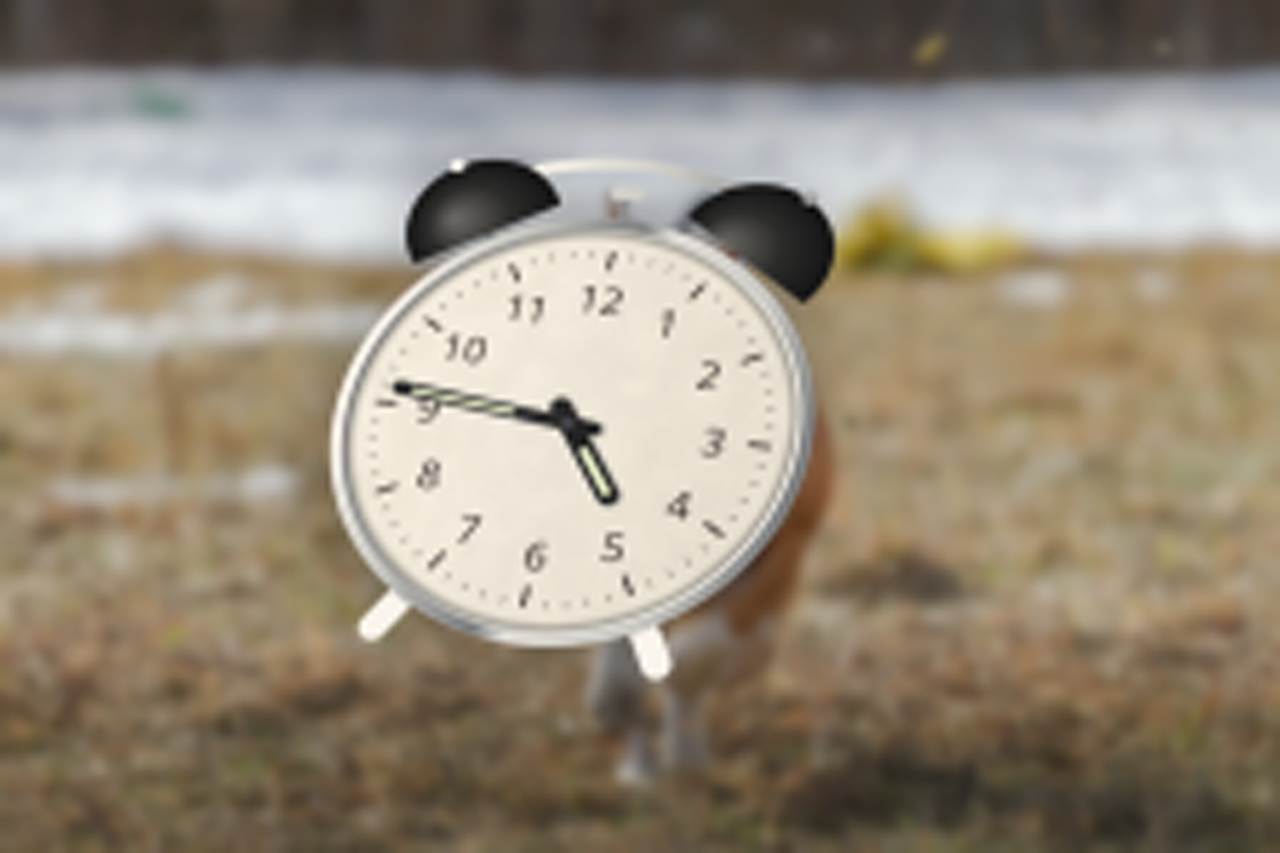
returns 4,46
